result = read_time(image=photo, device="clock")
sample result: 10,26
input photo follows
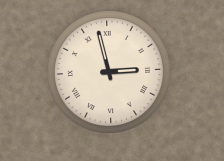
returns 2,58
